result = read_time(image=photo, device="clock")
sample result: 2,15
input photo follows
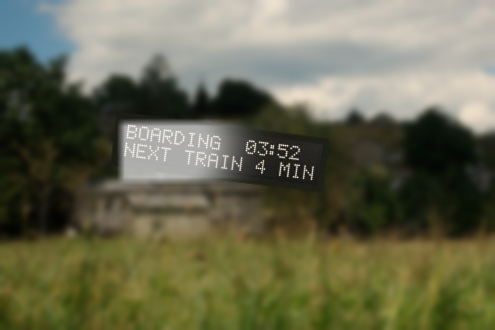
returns 3,52
